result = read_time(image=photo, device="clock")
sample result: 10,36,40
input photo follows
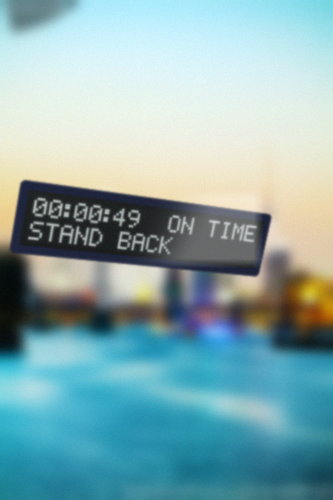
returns 0,00,49
